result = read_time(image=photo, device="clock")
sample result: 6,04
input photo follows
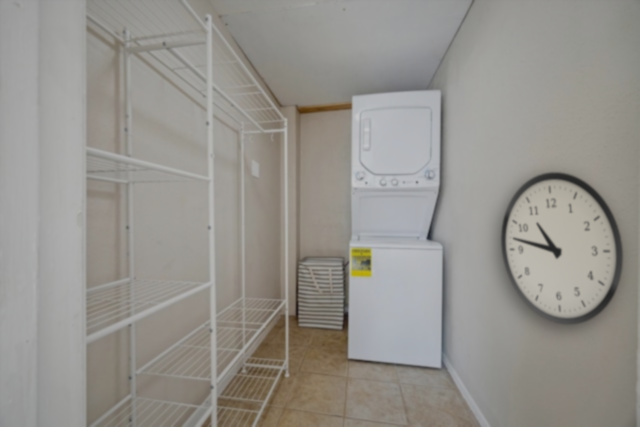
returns 10,47
